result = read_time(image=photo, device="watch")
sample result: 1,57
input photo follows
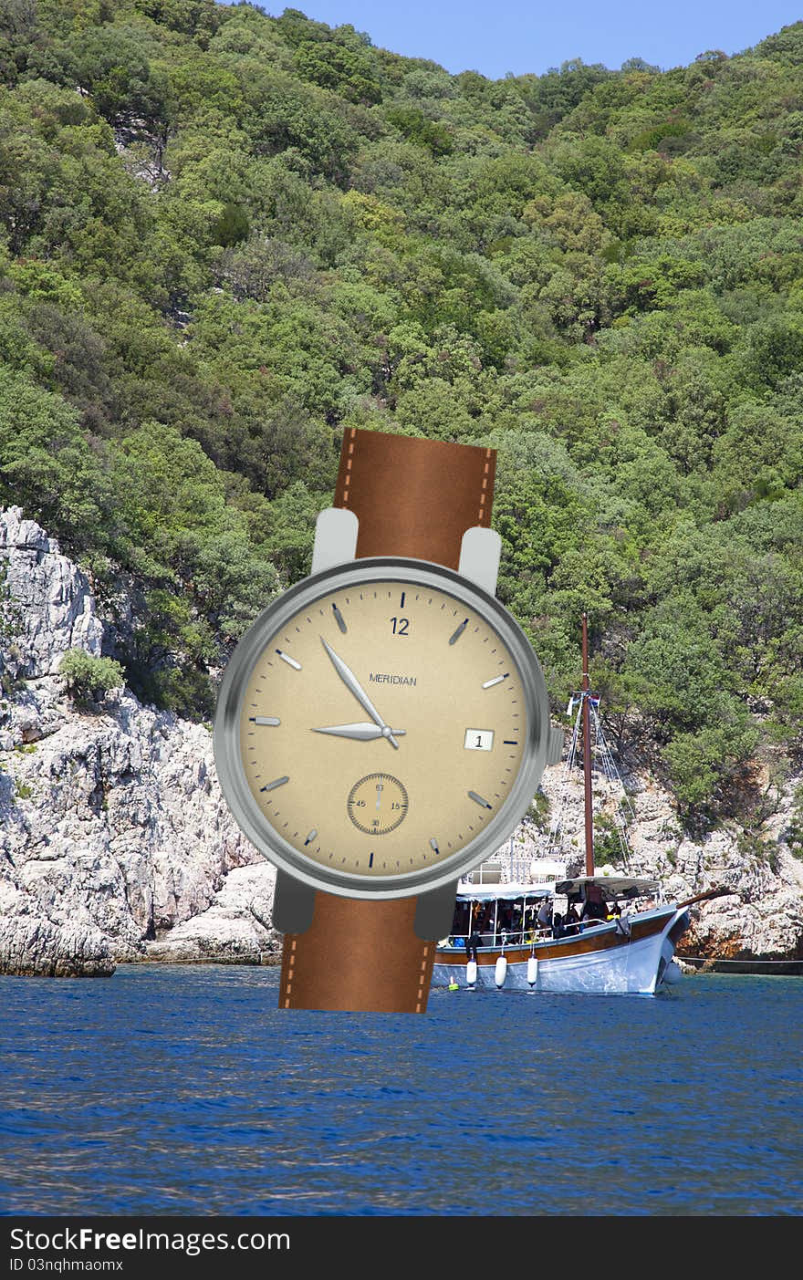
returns 8,53
